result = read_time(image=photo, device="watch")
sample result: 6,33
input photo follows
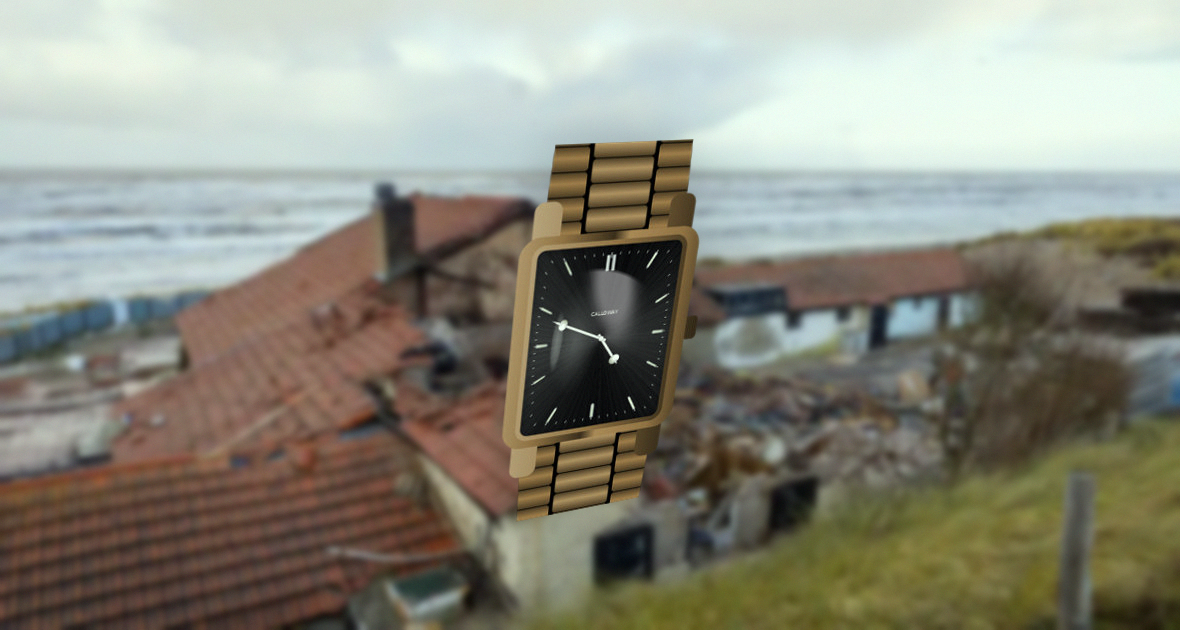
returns 4,49
